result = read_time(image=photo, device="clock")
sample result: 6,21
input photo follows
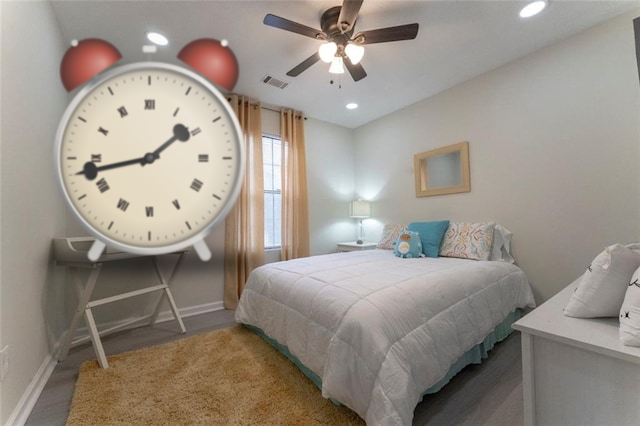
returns 1,43
